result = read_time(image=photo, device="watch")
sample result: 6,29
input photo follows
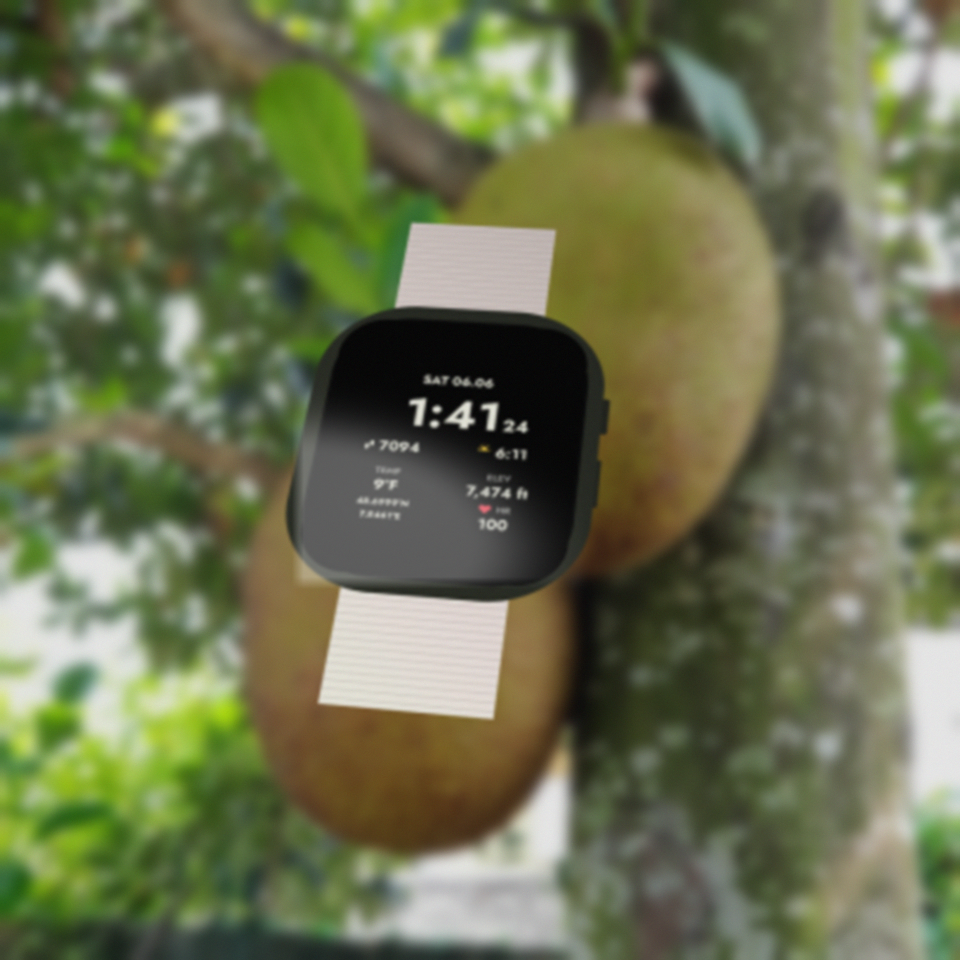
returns 1,41
